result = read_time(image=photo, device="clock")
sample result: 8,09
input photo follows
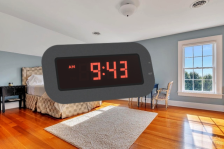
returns 9,43
